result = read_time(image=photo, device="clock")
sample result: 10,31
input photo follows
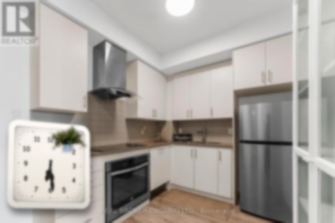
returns 6,29
